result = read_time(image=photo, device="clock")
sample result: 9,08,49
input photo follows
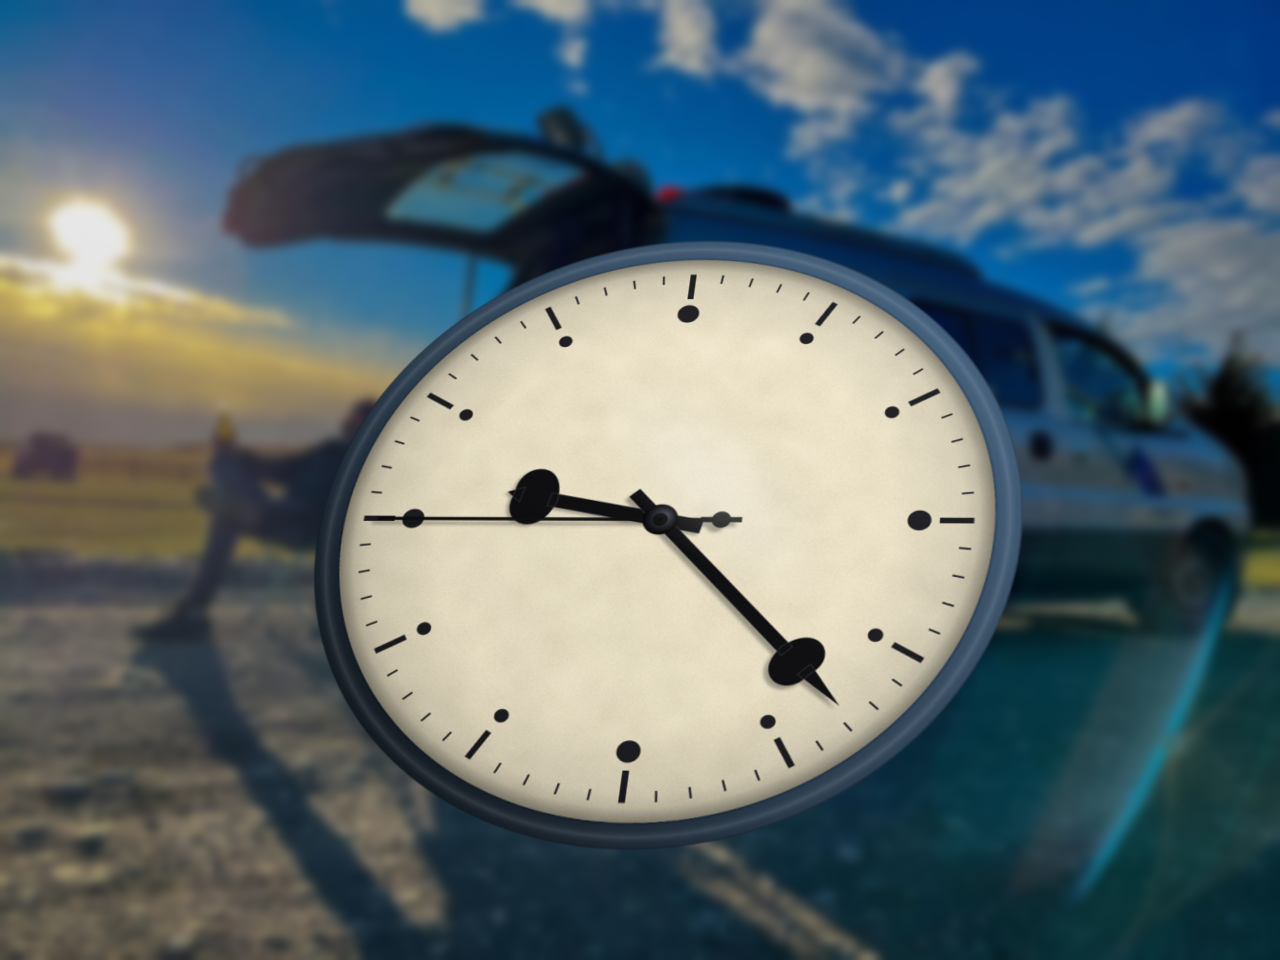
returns 9,22,45
